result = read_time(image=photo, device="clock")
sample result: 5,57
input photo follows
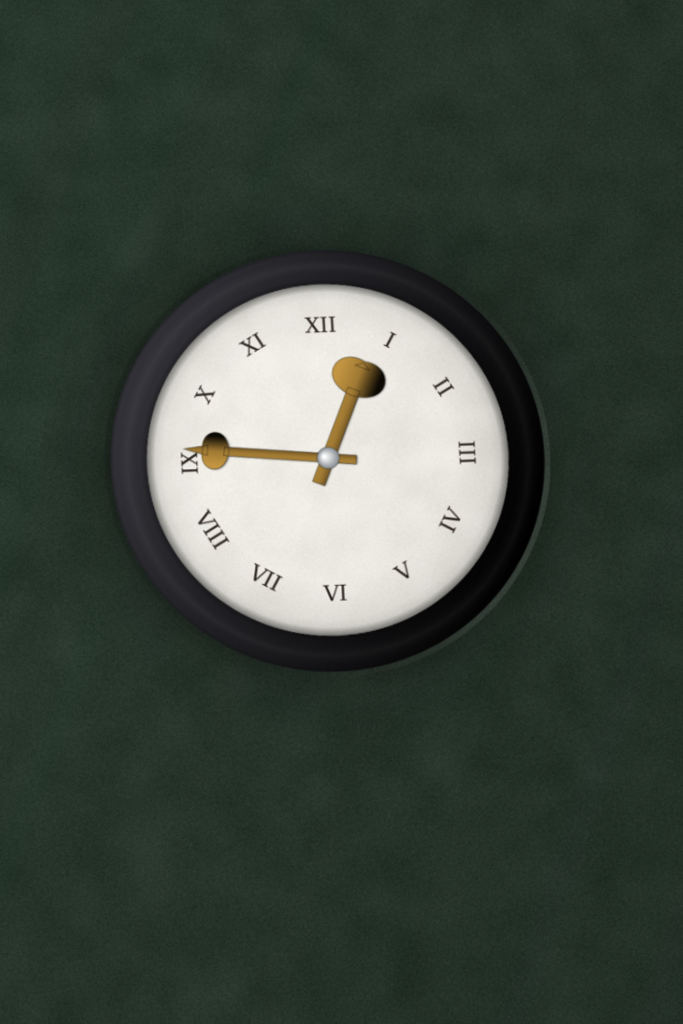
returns 12,46
